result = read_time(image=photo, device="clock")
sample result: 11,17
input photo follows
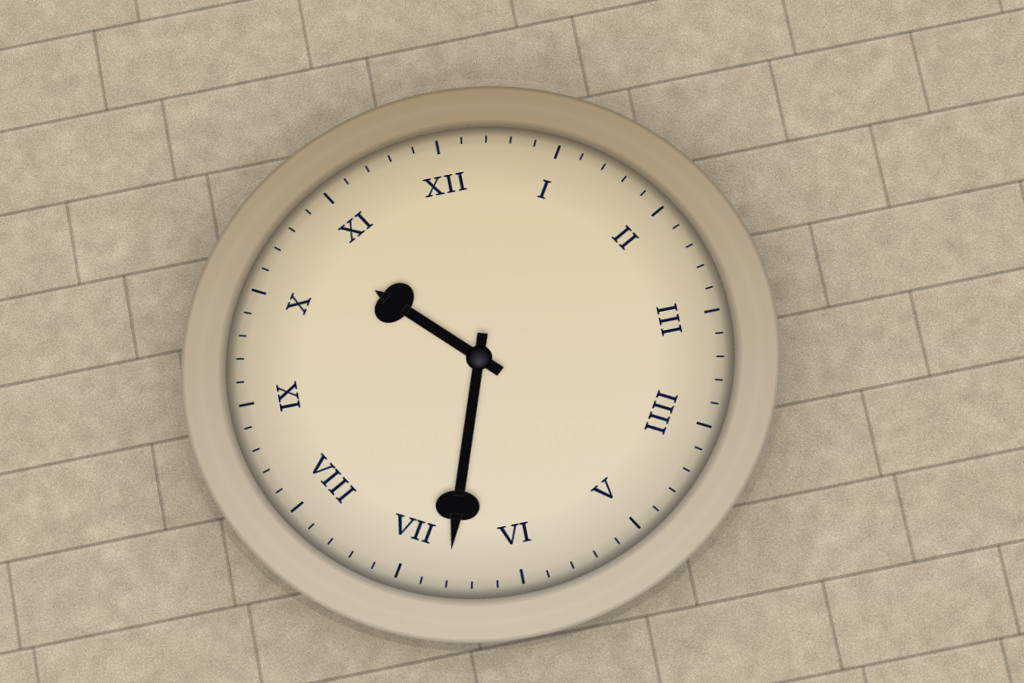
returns 10,33
